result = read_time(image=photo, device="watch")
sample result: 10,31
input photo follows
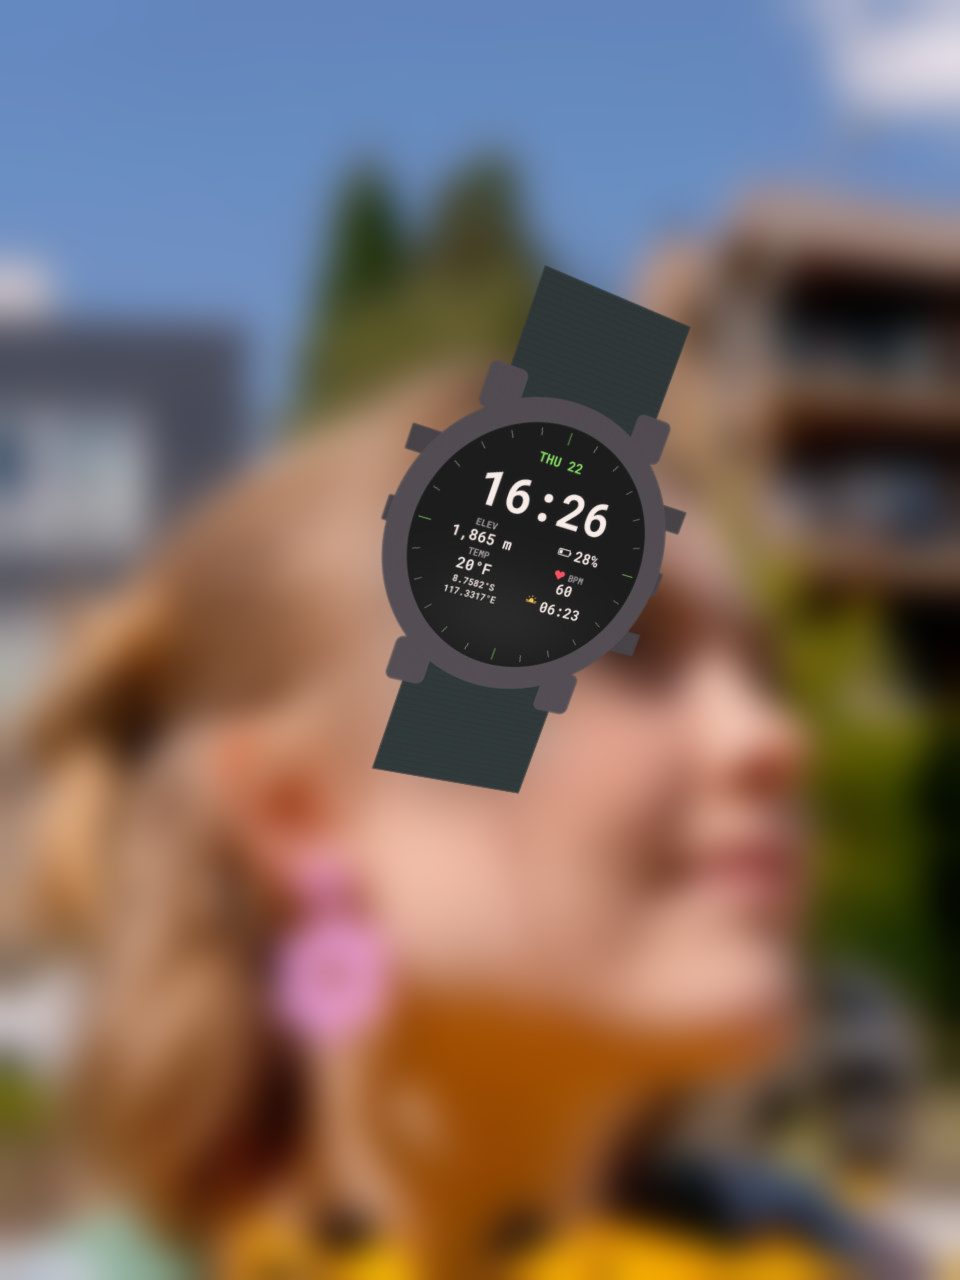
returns 16,26
